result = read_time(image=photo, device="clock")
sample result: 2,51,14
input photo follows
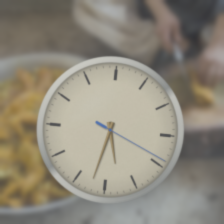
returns 5,32,19
